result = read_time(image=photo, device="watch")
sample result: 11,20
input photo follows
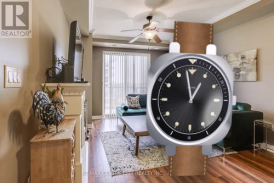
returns 12,58
